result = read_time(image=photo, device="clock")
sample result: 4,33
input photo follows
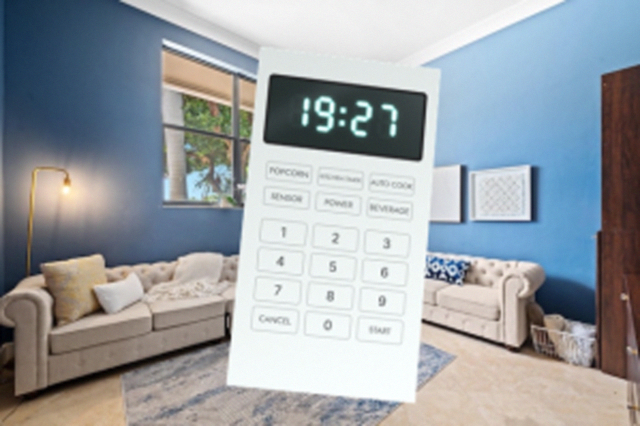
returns 19,27
